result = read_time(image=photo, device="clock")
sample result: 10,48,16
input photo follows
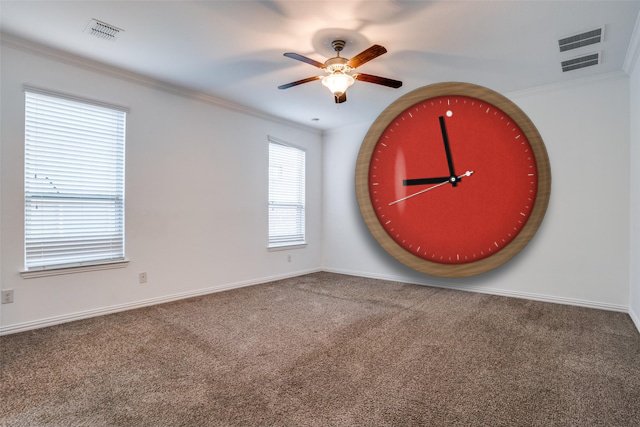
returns 8,58,42
